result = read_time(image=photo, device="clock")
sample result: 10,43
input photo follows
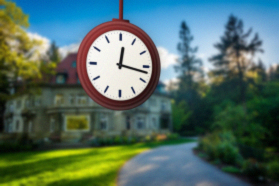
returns 12,17
